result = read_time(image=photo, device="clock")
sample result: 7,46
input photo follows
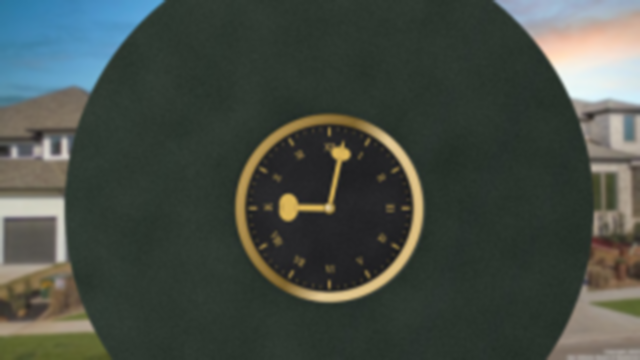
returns 9,02
